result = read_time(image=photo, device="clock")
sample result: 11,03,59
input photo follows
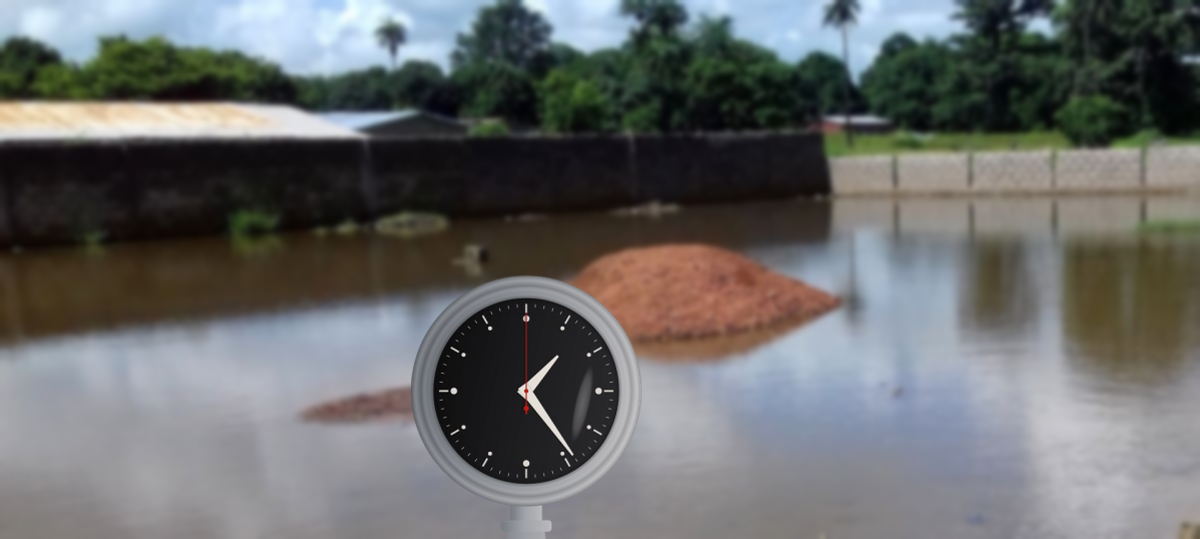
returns 1,24,00
